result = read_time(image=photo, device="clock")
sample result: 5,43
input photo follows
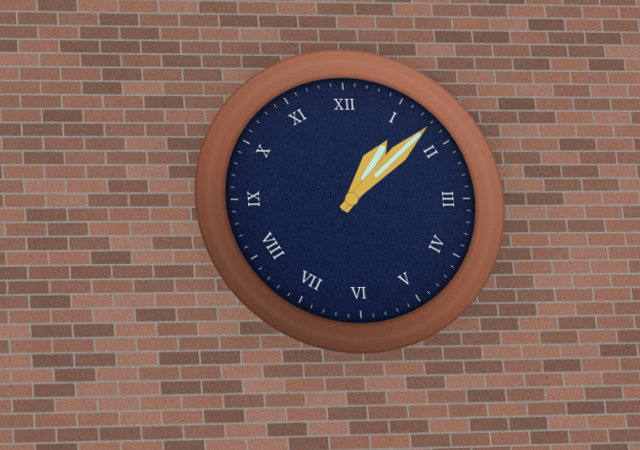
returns 1,08
